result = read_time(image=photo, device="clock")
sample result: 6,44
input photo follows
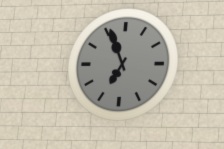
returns 6,56
